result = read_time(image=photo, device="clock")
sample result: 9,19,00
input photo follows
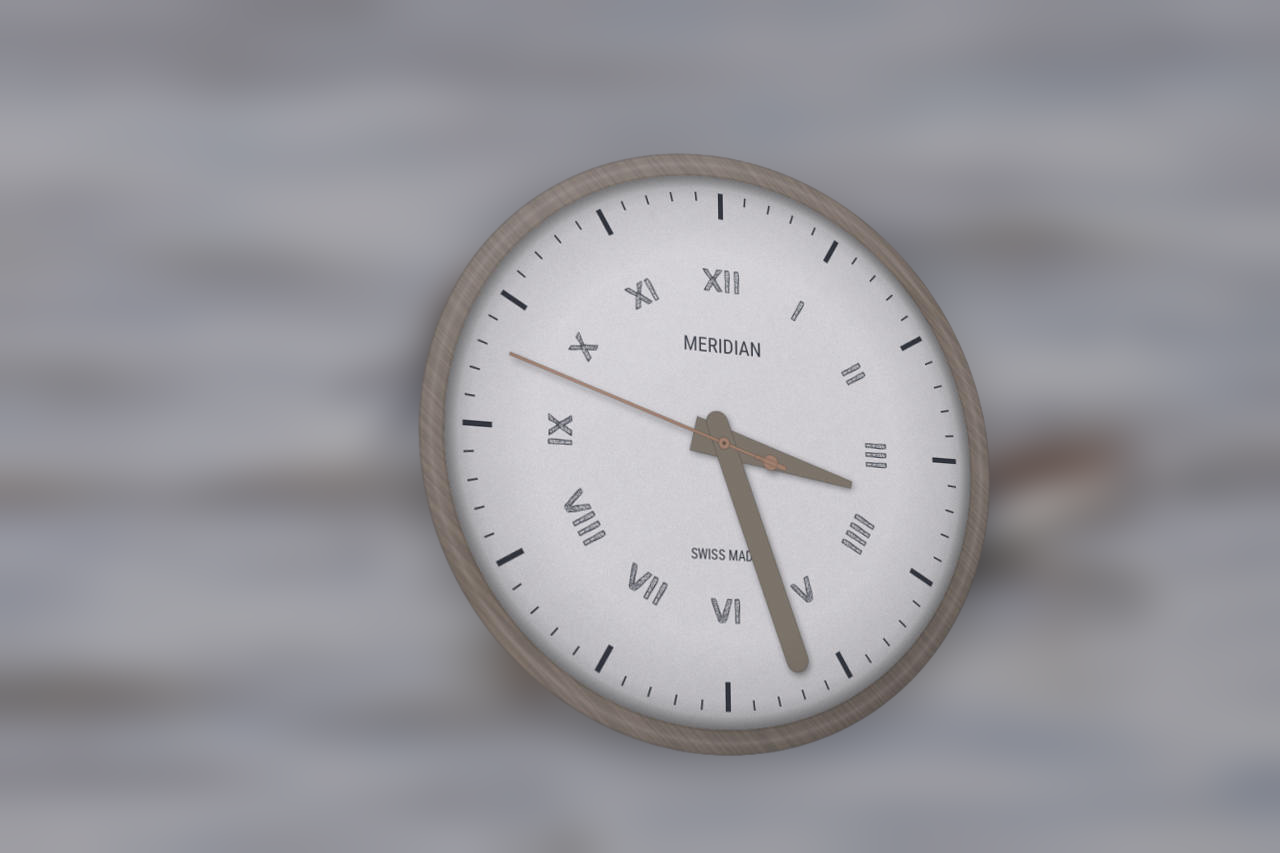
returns 3,26,48
